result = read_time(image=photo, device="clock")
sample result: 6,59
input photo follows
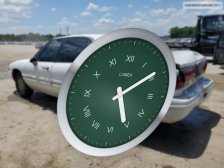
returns 5,09
